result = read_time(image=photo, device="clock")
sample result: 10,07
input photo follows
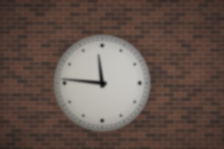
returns 11,46
